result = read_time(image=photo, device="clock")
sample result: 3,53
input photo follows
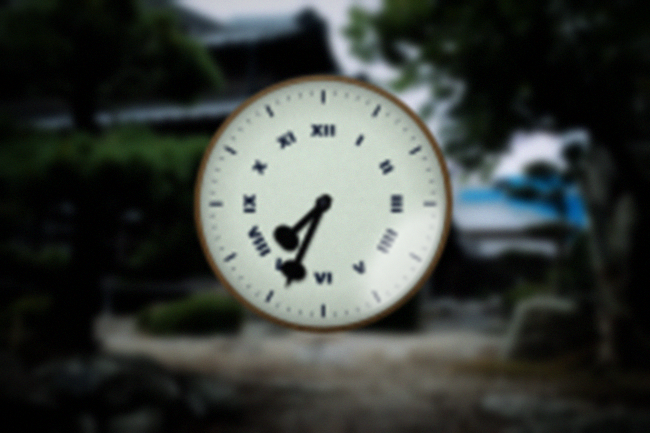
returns 7,34
